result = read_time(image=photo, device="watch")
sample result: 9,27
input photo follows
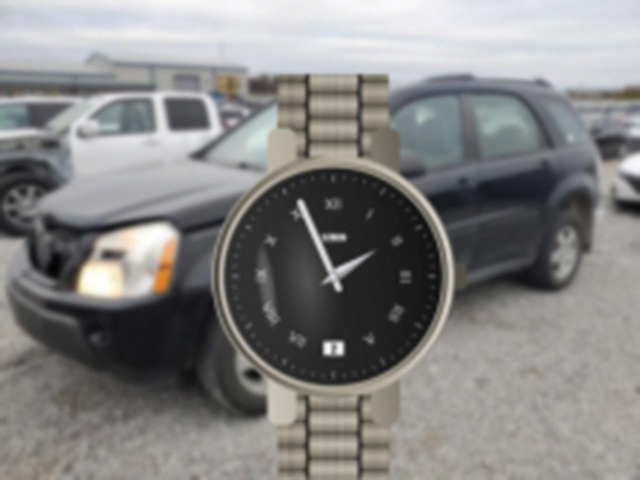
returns 1,56
